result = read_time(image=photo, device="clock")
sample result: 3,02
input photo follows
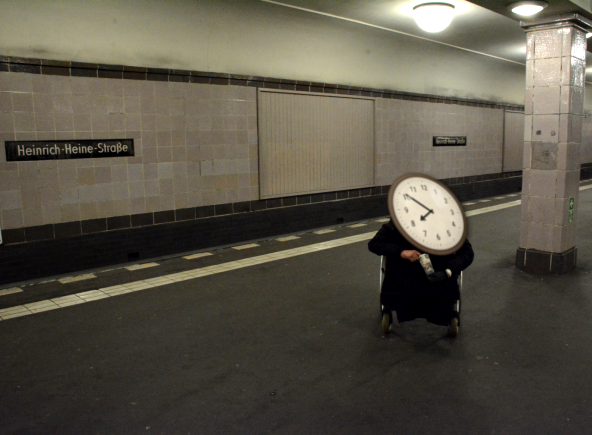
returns 7,51
